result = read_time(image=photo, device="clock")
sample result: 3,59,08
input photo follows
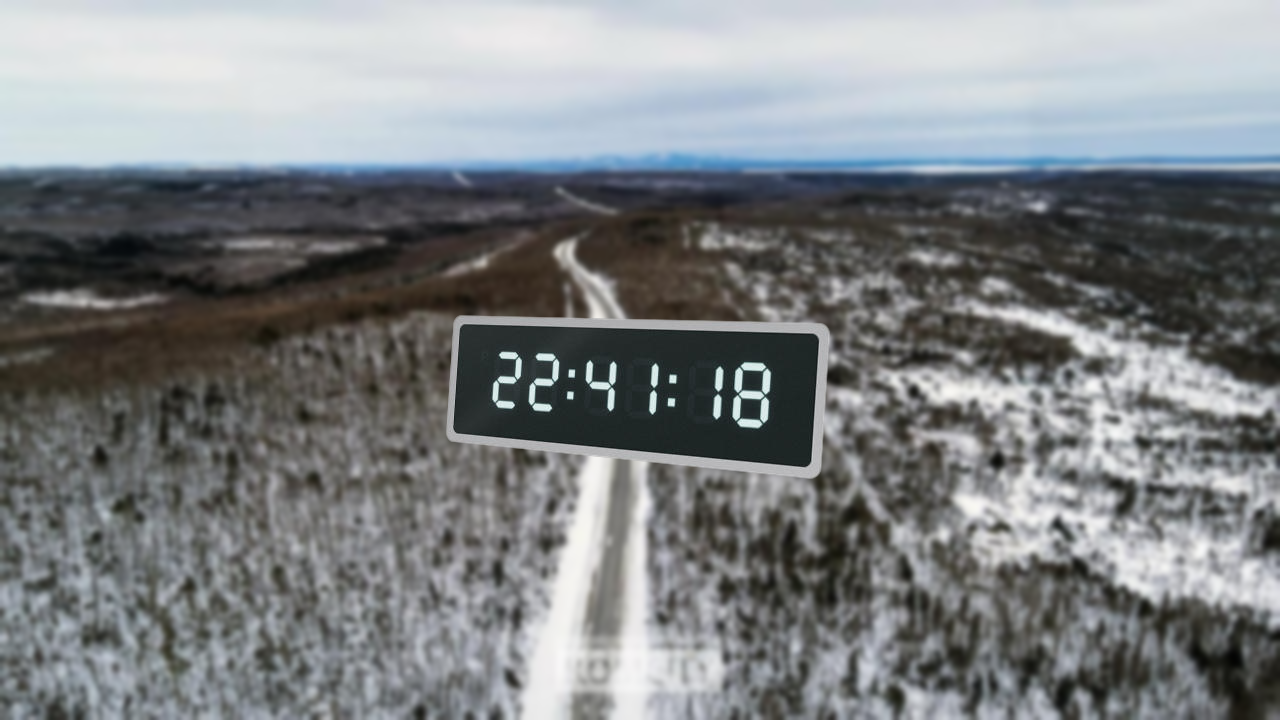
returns 22,41,18
